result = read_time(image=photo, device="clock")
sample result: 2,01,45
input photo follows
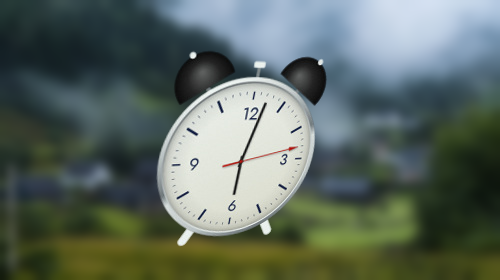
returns 6,02,13
